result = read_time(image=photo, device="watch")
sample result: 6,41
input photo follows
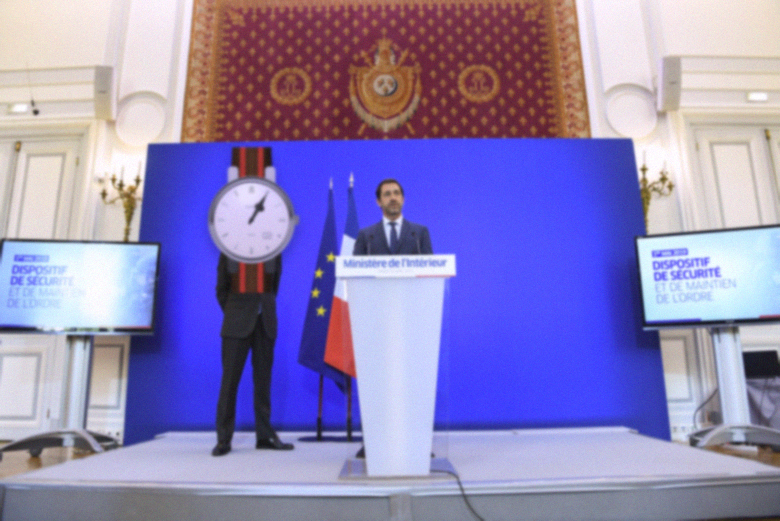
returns 1,05
